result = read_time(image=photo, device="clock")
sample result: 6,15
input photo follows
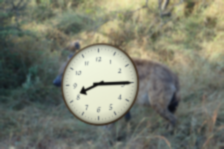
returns 8,15
